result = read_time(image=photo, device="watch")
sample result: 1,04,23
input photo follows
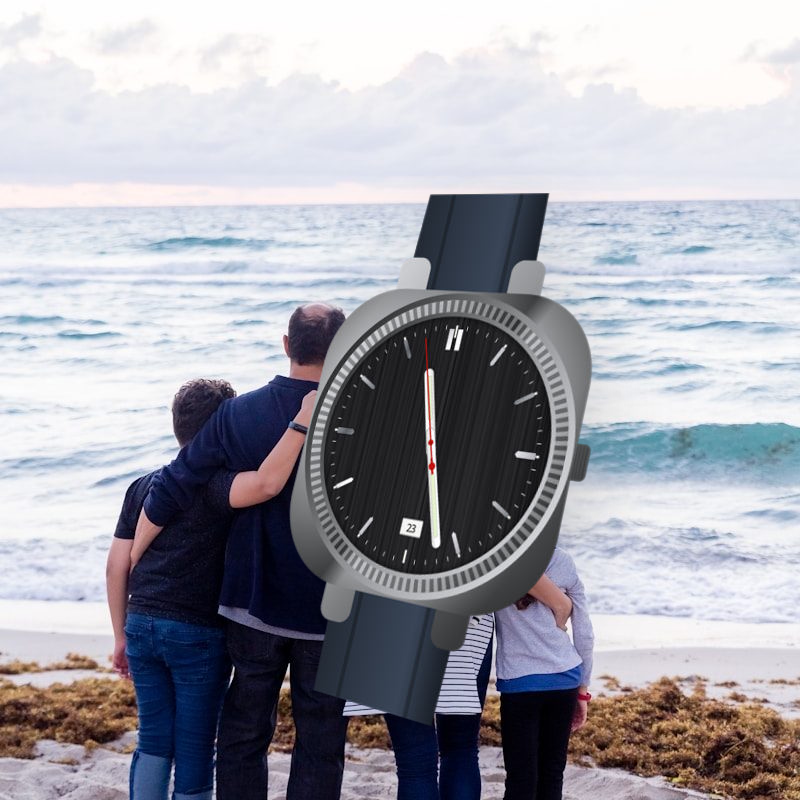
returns 11,26,57
